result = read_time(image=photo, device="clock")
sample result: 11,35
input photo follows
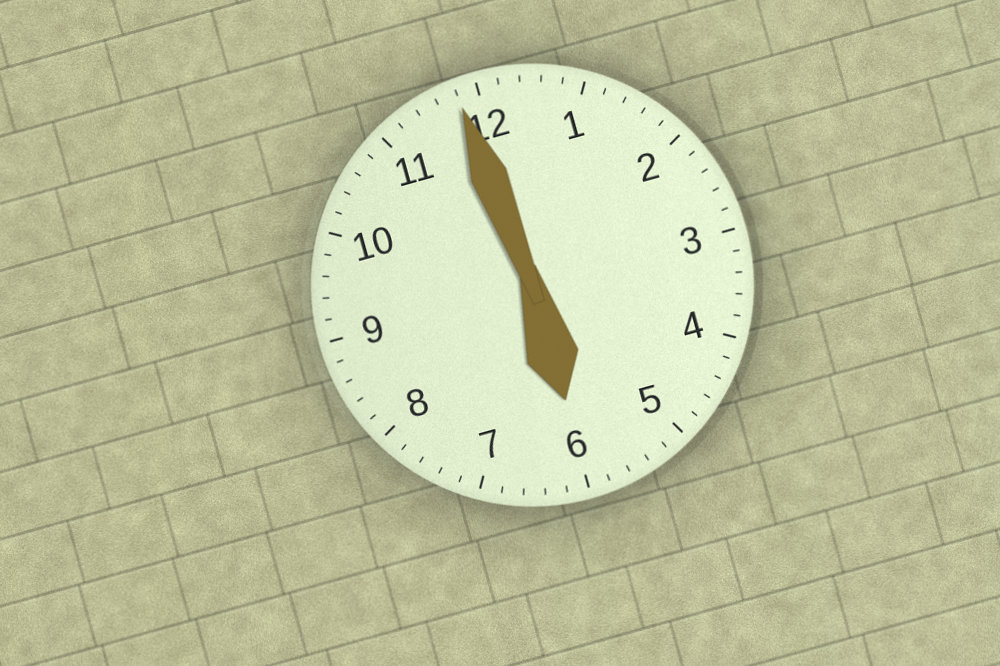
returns 5,59
